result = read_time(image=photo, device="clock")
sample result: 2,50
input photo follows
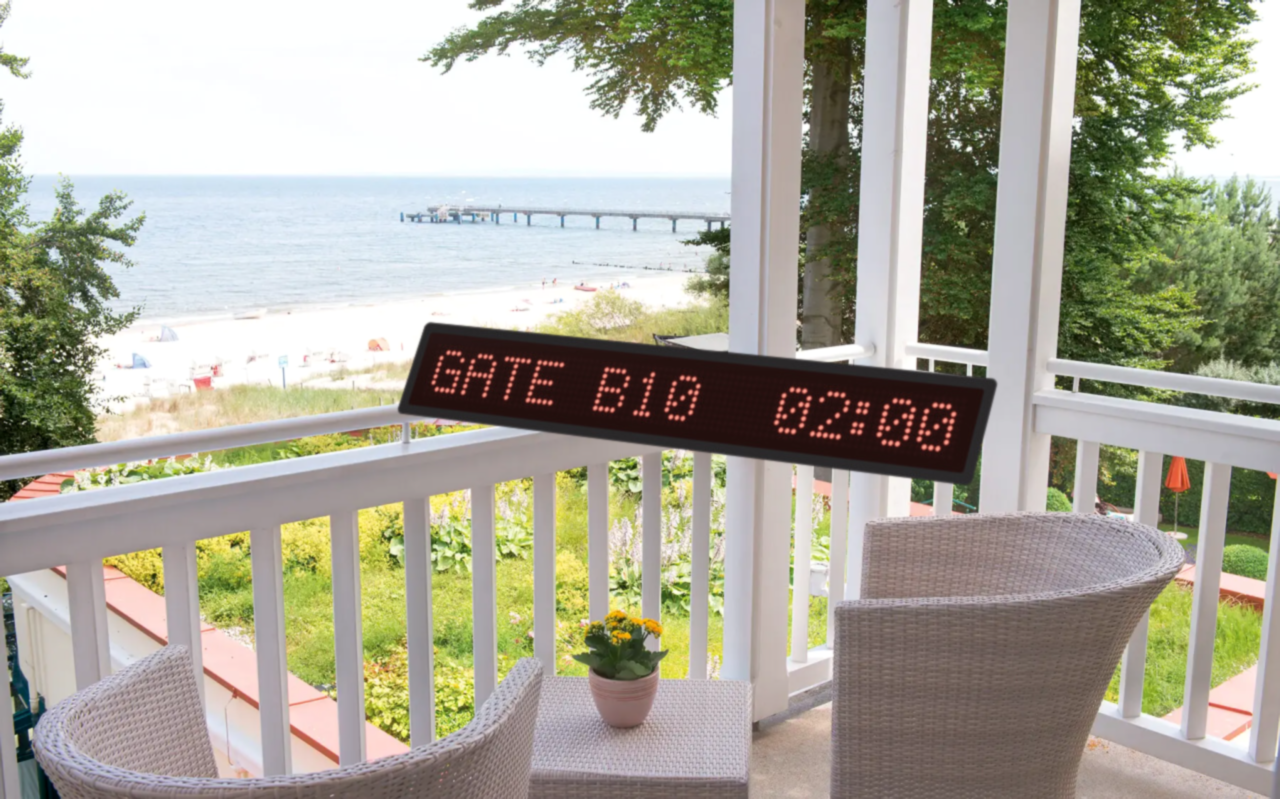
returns 2,00
